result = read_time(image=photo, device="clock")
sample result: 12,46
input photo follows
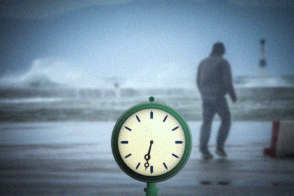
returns 6,32
